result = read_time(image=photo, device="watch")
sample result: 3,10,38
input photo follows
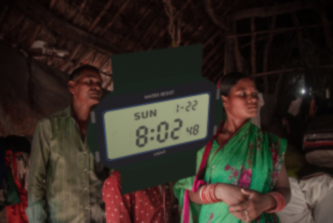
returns 8,02,48
